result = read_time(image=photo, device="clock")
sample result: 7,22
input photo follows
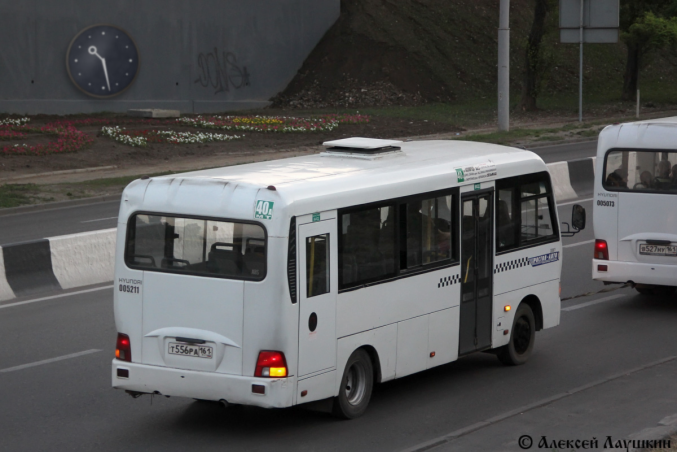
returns 10,28
